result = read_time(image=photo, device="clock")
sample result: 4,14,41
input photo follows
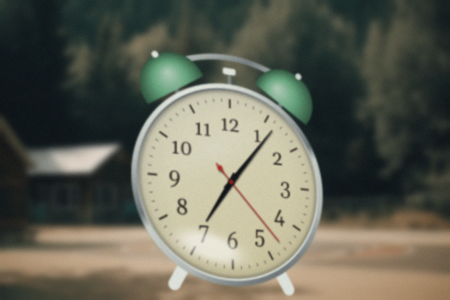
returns 7,06,23
